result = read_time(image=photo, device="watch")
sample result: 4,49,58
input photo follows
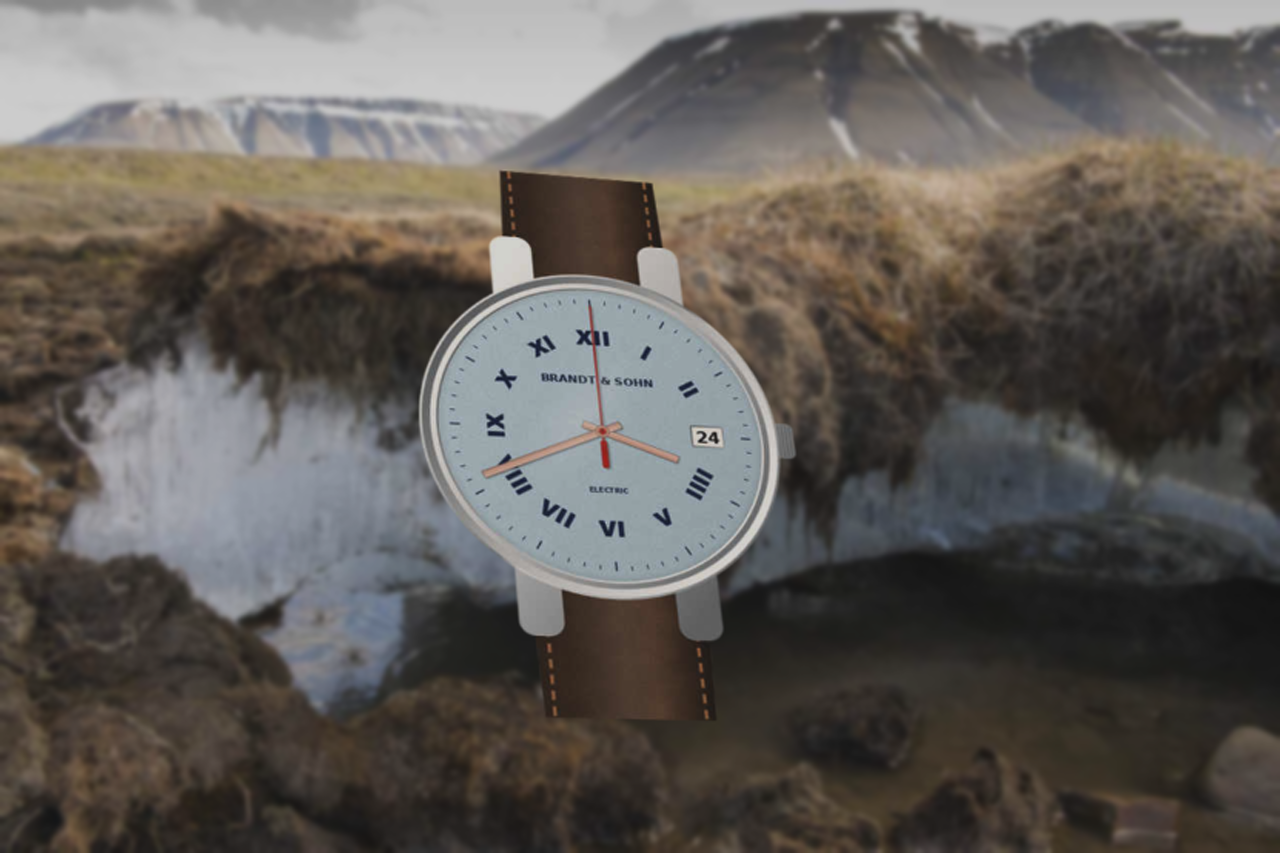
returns 3,41,00
